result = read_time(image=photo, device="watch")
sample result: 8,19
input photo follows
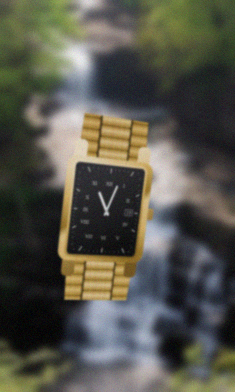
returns 11,03
